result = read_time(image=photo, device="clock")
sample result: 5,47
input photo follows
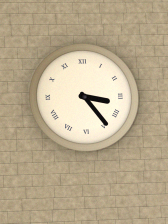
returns 3,24
